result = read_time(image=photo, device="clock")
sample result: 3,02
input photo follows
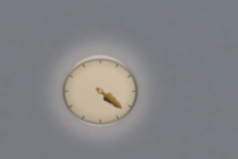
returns 4,22
